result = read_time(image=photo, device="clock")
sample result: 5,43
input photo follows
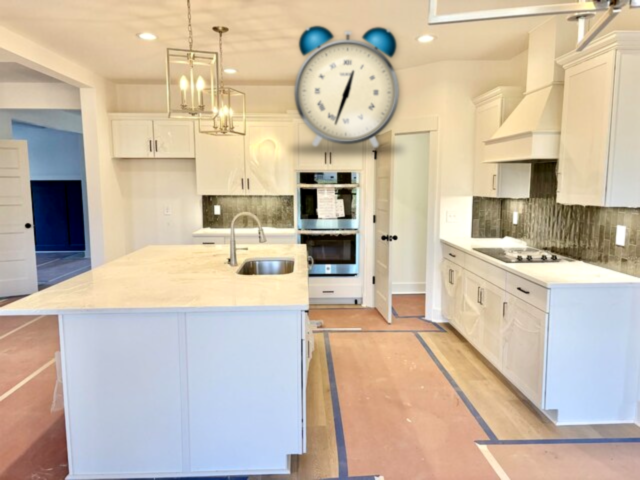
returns 12,33
